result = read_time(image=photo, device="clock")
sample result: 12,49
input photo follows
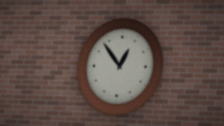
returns 12,53
